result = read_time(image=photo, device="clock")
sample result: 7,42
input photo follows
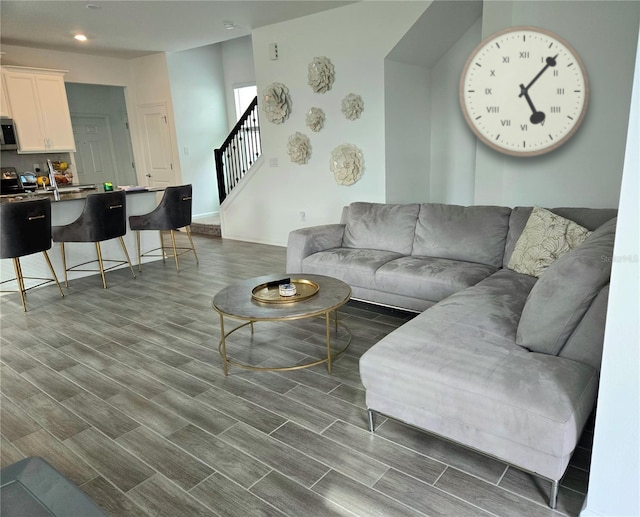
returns 5,07
